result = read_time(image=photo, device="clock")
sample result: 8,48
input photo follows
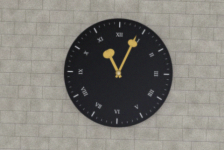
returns 11,04
